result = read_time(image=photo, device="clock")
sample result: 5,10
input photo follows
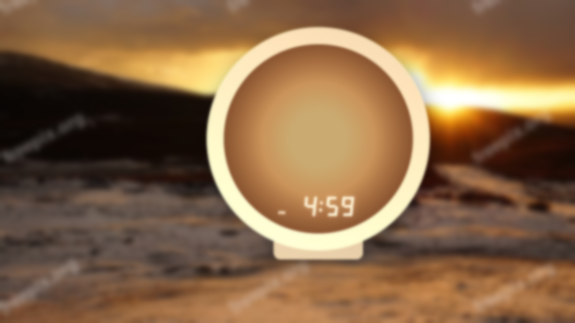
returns 4,59
